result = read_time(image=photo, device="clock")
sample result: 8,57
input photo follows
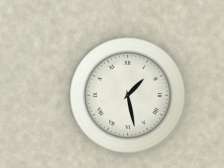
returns 1,28
